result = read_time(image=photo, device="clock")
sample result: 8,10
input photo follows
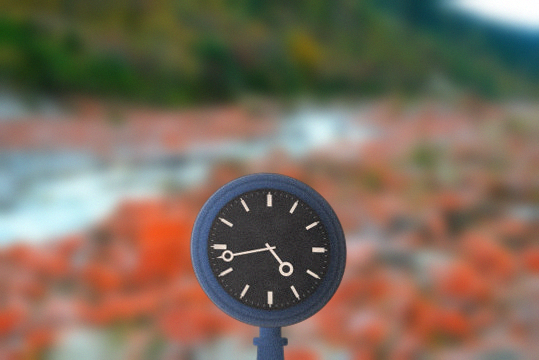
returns 4,43
